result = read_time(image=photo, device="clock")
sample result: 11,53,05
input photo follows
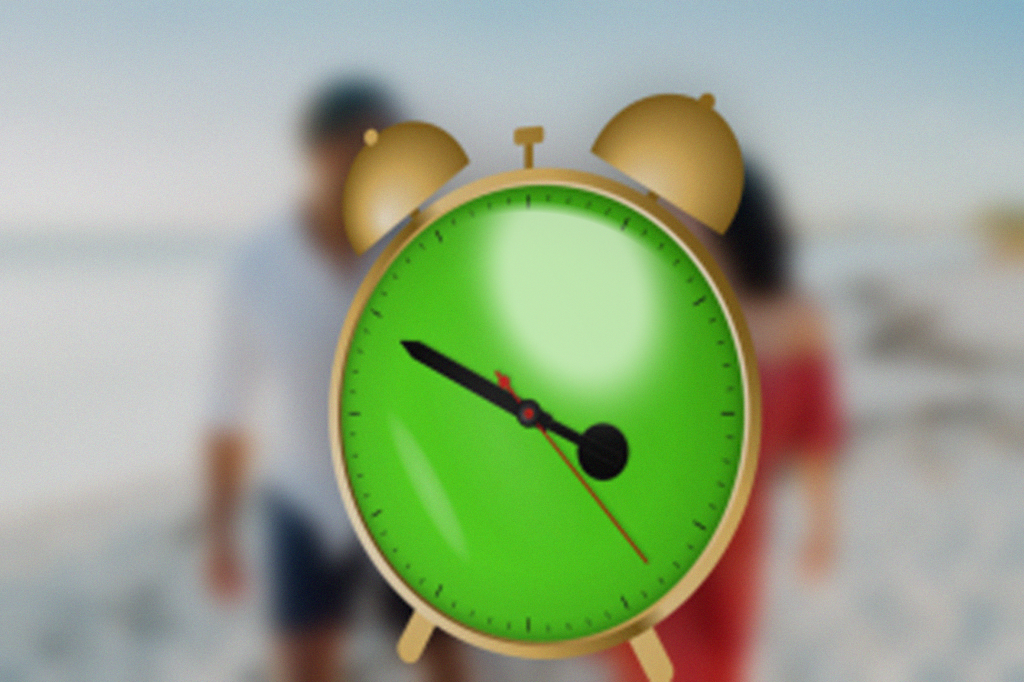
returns 3,49,23
